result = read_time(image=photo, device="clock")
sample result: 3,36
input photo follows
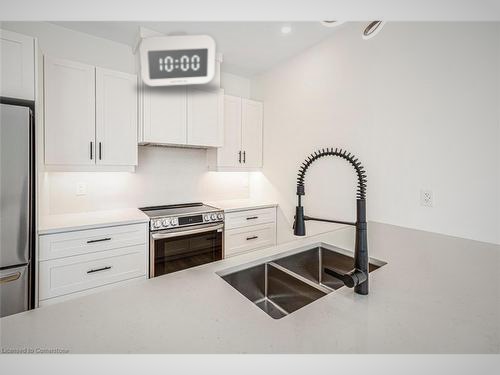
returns 10,00
